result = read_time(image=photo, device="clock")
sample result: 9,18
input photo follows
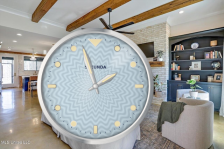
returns 1,57
